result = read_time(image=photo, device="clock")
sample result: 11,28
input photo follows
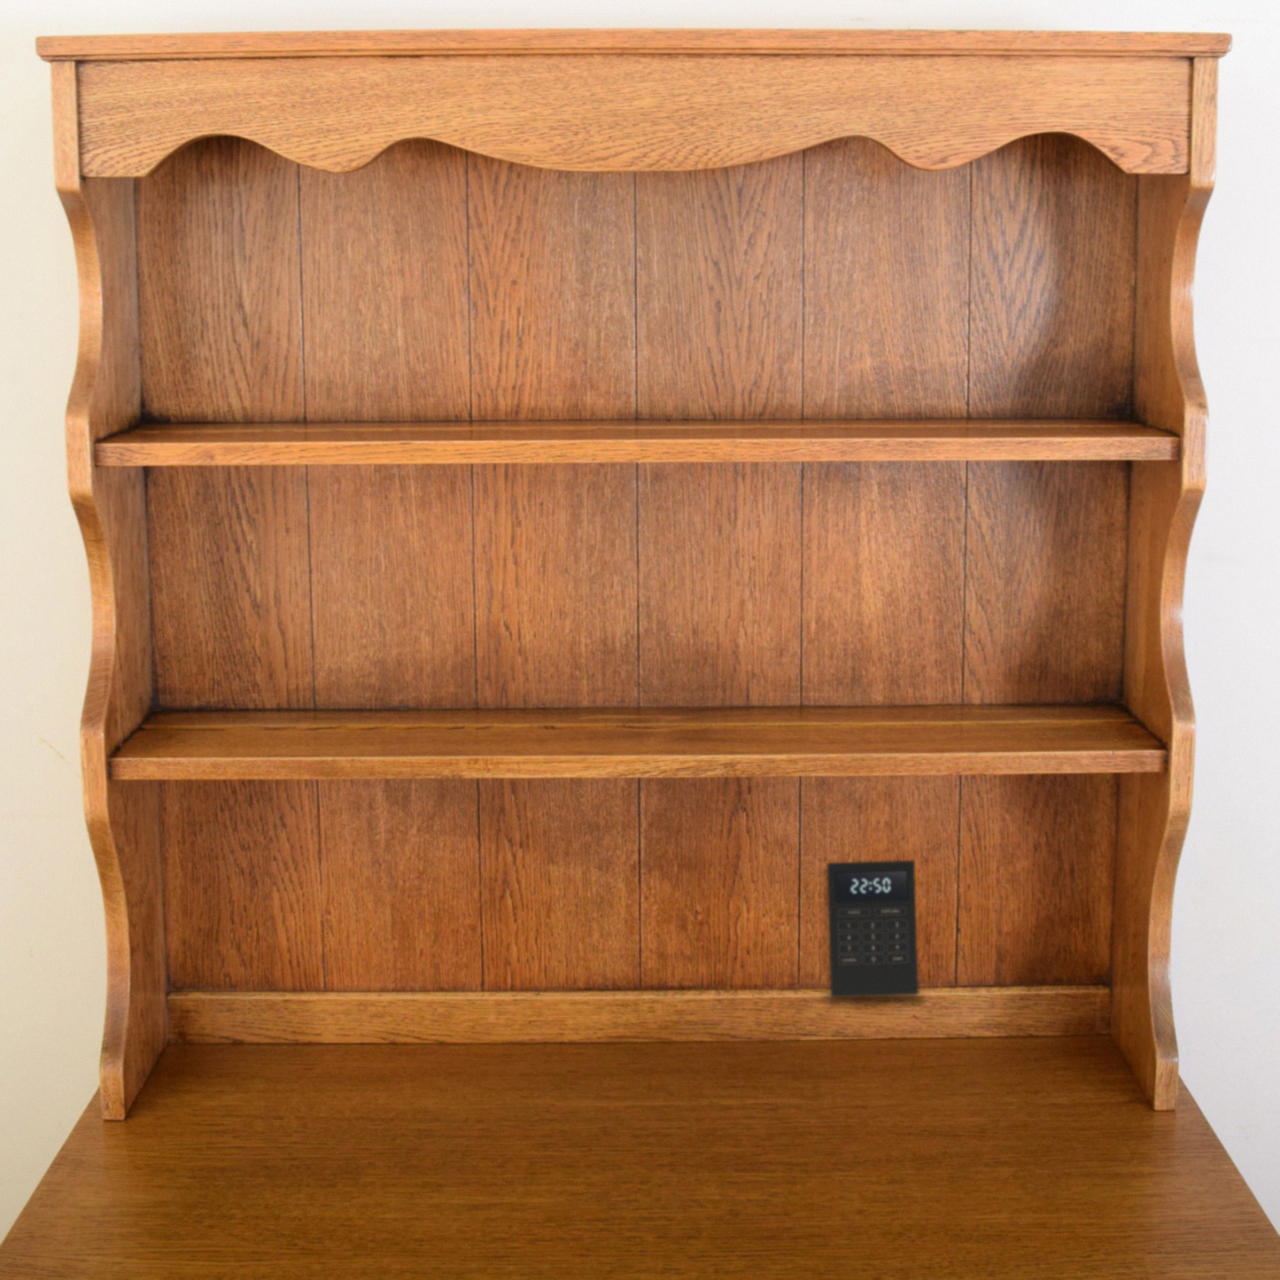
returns 22,50
